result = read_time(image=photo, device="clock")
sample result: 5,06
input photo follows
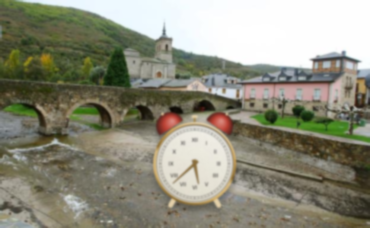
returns 5,38
